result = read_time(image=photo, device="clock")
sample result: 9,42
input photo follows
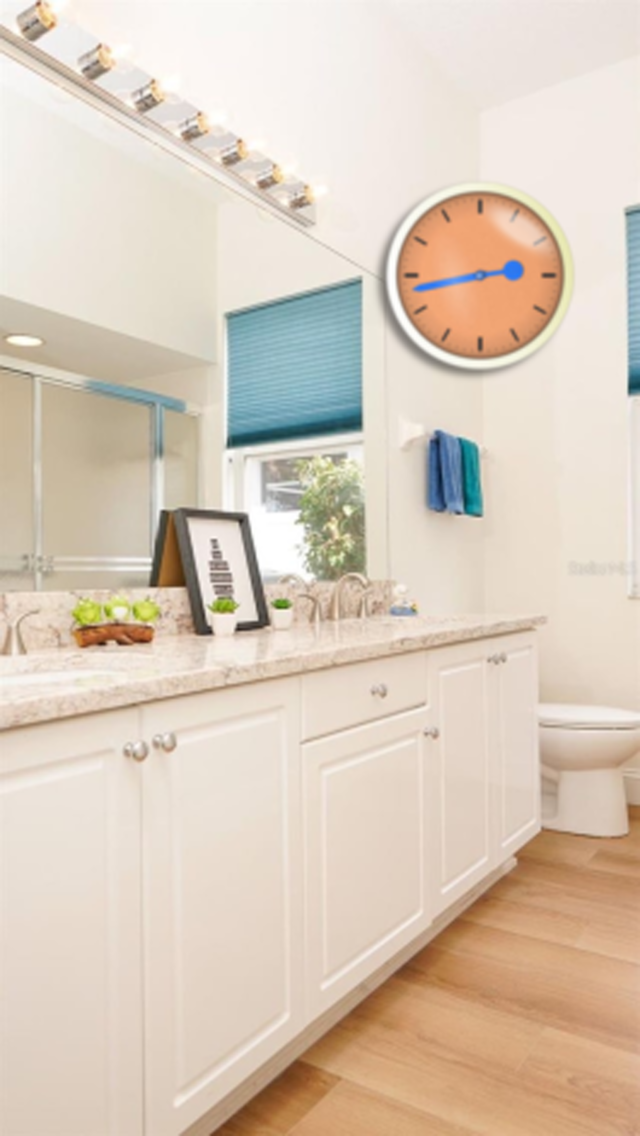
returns 2,43
